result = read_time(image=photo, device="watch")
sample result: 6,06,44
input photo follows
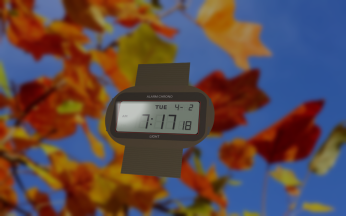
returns 7,17,18
